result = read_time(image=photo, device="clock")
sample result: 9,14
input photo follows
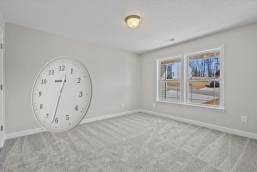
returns 12,32
